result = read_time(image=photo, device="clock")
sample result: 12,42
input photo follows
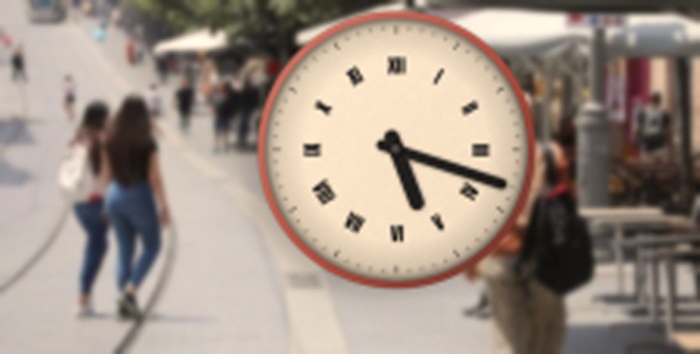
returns 5,18
